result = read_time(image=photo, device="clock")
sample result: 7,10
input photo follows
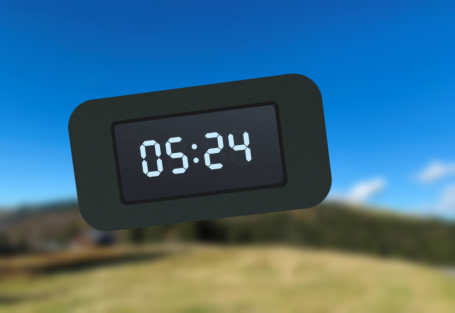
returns 5,24
